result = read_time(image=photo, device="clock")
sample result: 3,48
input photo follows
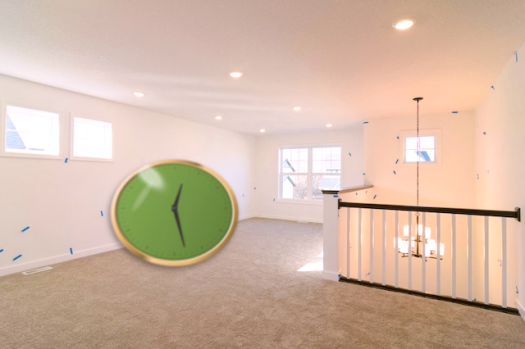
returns 12,28
